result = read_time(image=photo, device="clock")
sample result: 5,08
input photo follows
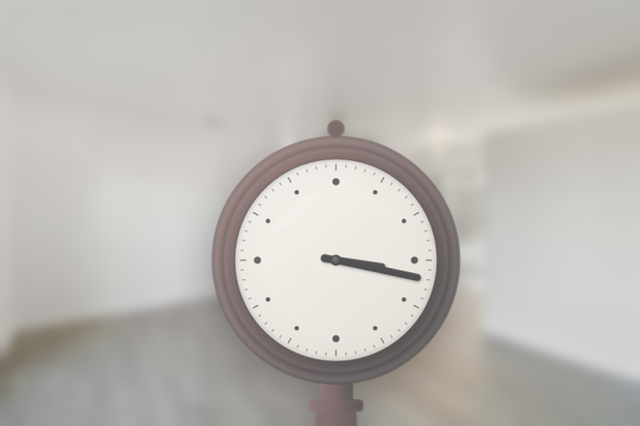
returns 3,17
